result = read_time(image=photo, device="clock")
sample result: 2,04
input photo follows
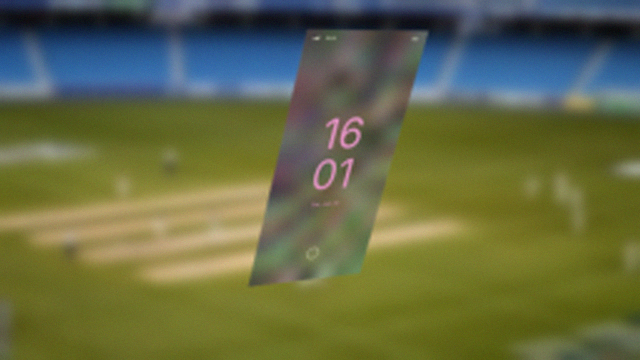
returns 16,01
